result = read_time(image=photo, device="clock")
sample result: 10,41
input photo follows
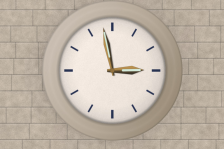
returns 2,58
